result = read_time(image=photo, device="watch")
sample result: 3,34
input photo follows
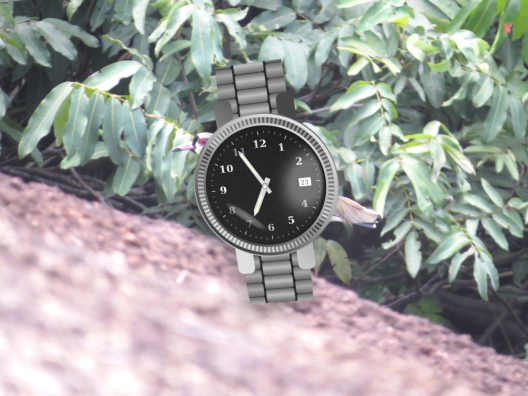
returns 6,55
